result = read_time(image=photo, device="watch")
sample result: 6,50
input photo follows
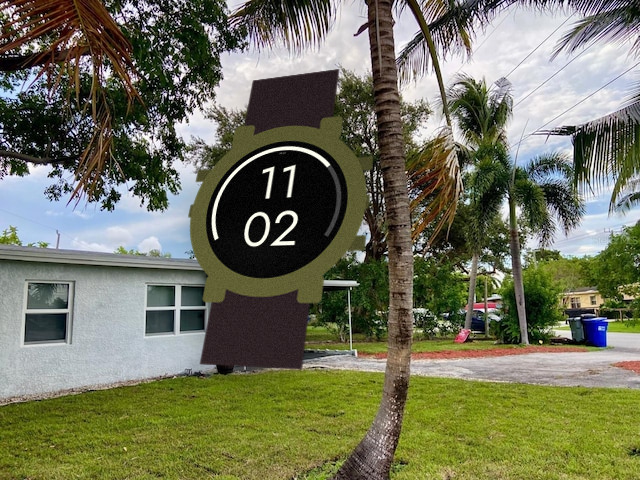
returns 11,02
